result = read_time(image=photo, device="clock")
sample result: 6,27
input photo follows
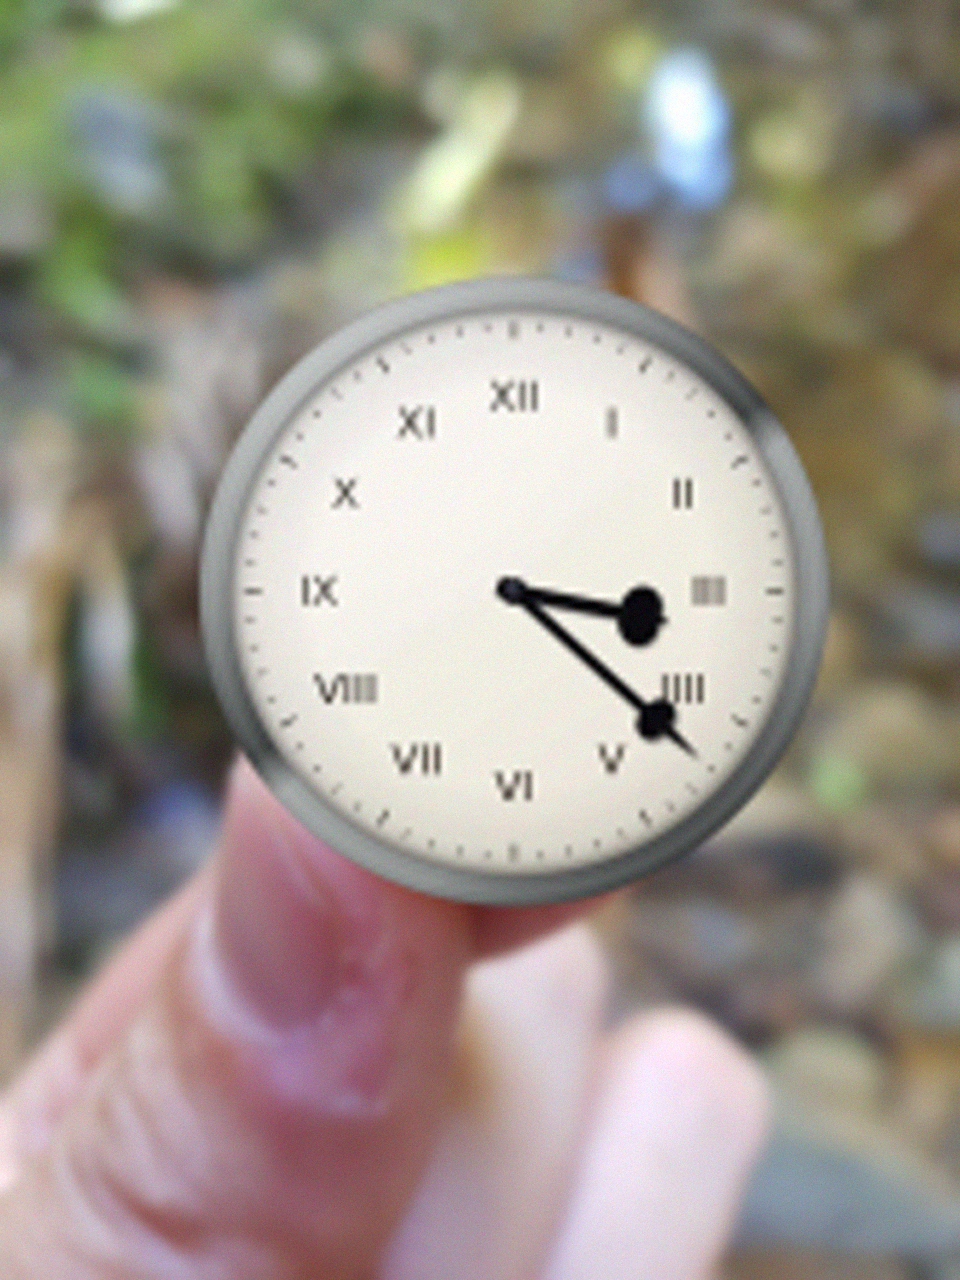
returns 3,22
